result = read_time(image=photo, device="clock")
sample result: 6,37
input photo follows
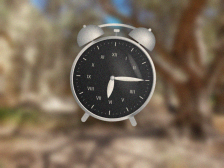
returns 6,15
